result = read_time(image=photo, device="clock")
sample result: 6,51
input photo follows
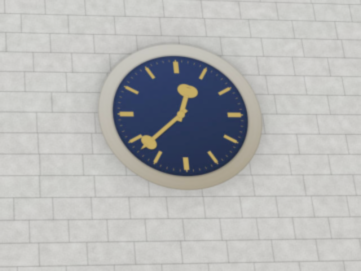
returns 12,38
